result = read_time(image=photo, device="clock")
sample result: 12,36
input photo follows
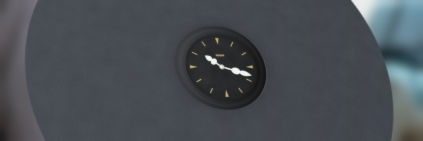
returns 10,18
